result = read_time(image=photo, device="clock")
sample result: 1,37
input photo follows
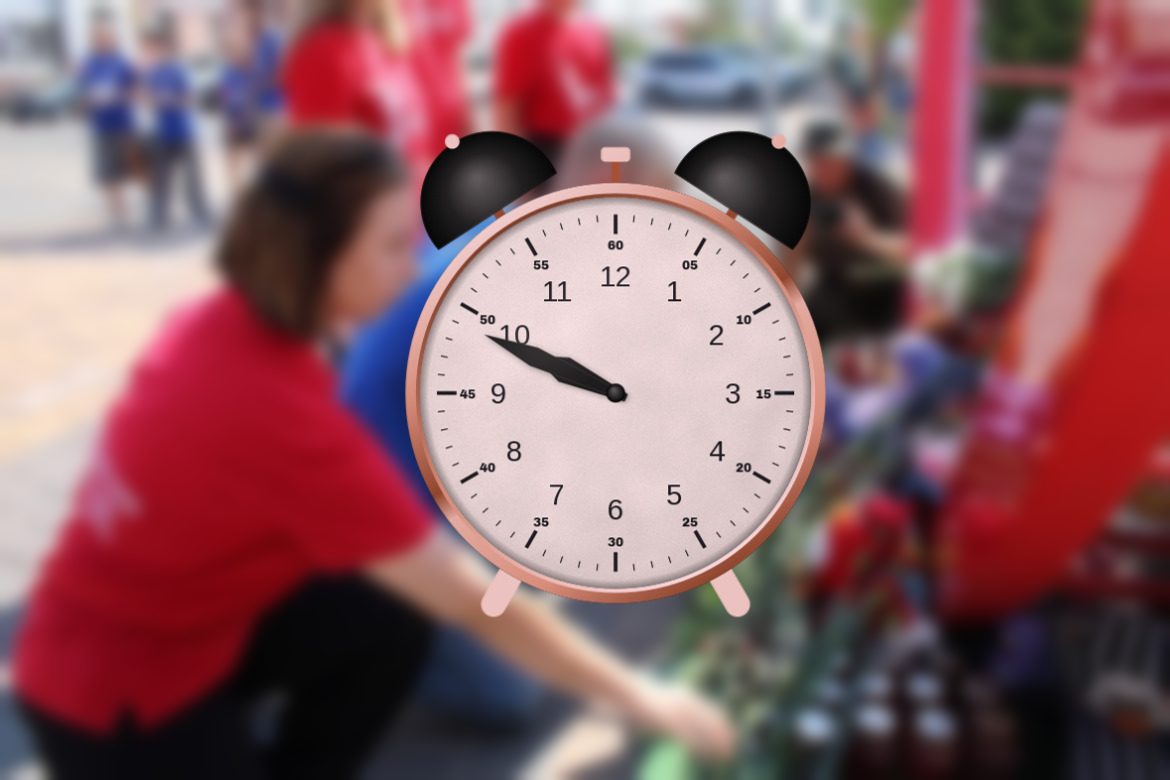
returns 9,49
